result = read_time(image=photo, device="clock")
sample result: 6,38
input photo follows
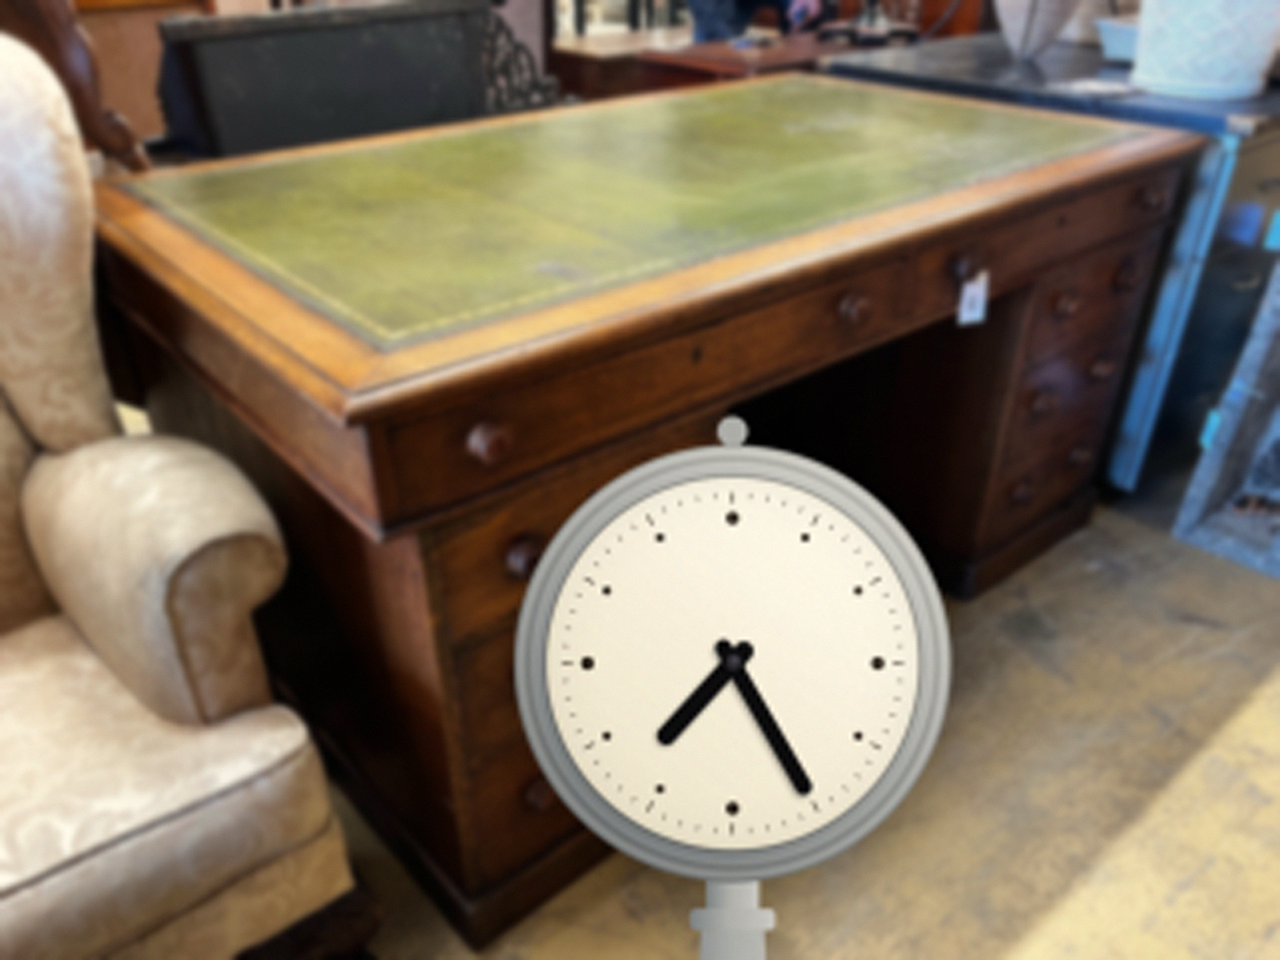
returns 7,25
